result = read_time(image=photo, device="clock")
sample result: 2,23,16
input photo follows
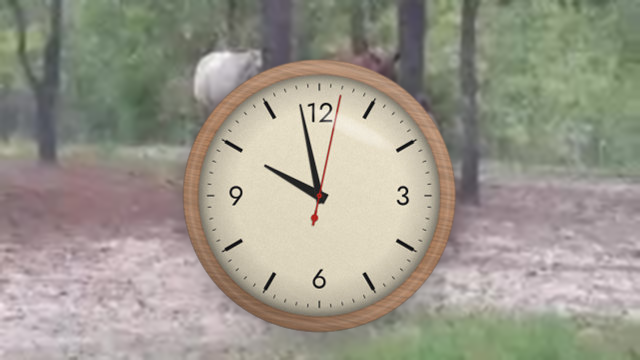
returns 9,58,02
